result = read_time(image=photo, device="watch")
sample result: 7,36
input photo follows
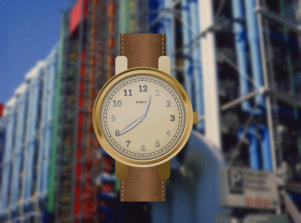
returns 12,39
